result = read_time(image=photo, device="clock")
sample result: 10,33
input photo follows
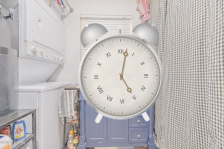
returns 5,02
